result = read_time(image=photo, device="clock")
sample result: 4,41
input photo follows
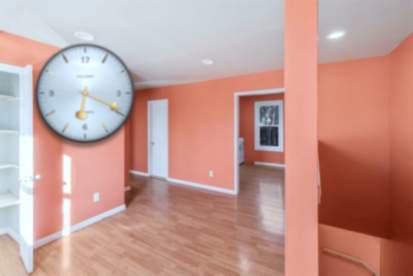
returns 6,19
